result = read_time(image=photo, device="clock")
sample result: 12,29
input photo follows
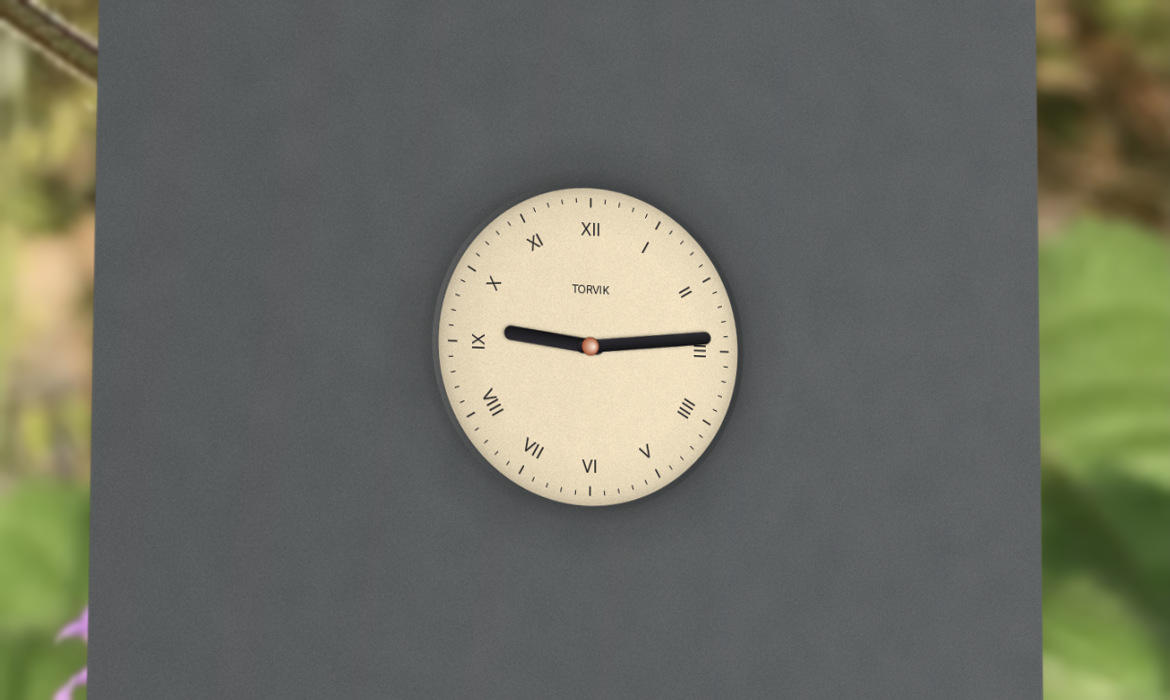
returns 9,14
